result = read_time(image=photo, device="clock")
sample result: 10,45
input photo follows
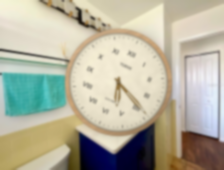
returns 5,19
